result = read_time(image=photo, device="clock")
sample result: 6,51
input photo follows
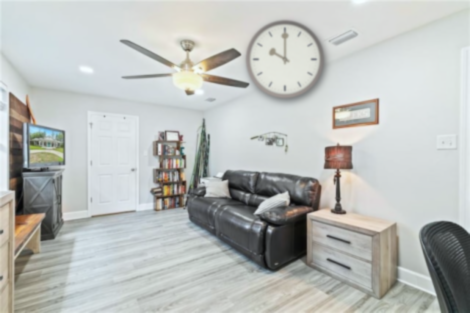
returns 10,00
